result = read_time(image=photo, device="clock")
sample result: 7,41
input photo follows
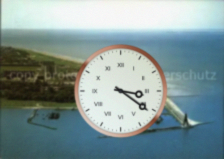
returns 3,21
